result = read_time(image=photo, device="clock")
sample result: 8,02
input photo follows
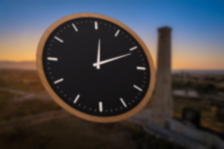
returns 12,11
